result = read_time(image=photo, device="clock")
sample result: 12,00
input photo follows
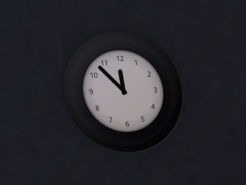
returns 11,53
